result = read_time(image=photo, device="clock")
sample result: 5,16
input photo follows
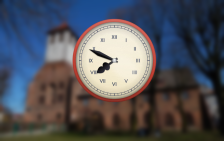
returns 7,49
